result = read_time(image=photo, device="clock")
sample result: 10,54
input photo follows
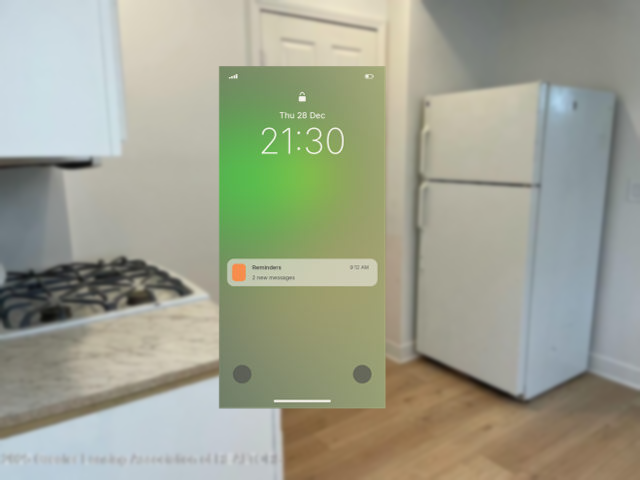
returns 21,30
